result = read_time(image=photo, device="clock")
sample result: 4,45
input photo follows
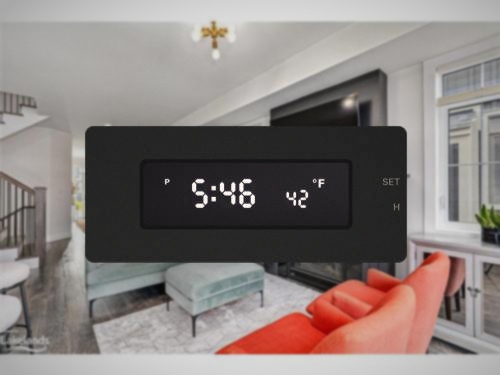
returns 5,46
